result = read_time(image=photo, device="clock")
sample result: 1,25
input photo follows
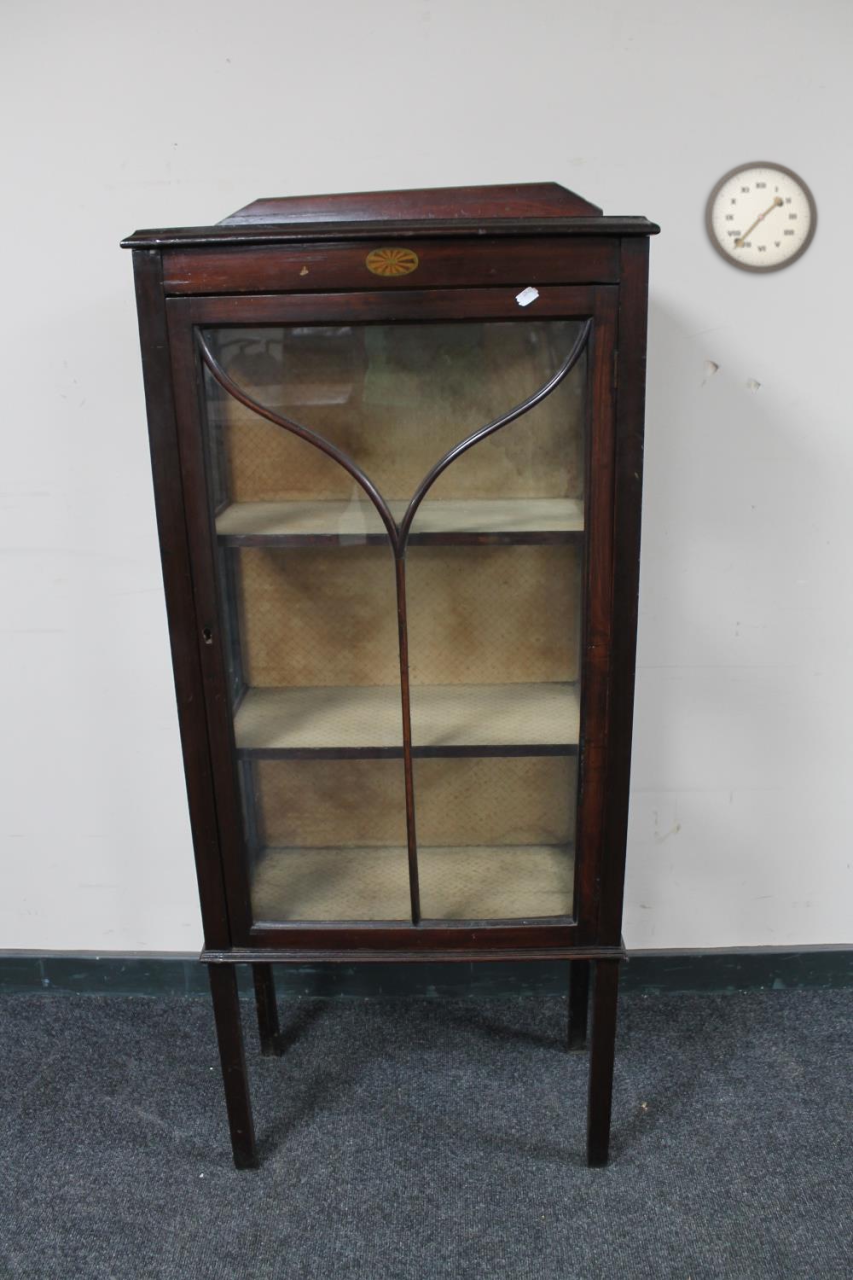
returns 1,37
